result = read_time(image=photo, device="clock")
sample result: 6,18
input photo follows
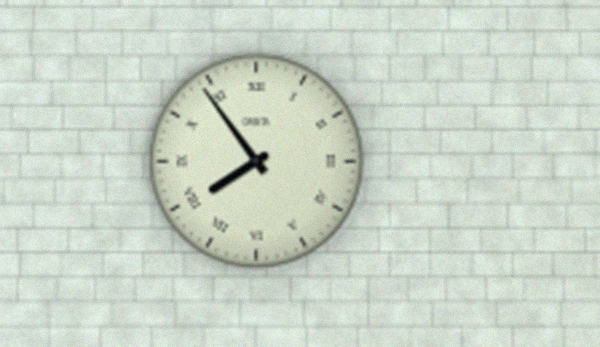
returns 7,54
